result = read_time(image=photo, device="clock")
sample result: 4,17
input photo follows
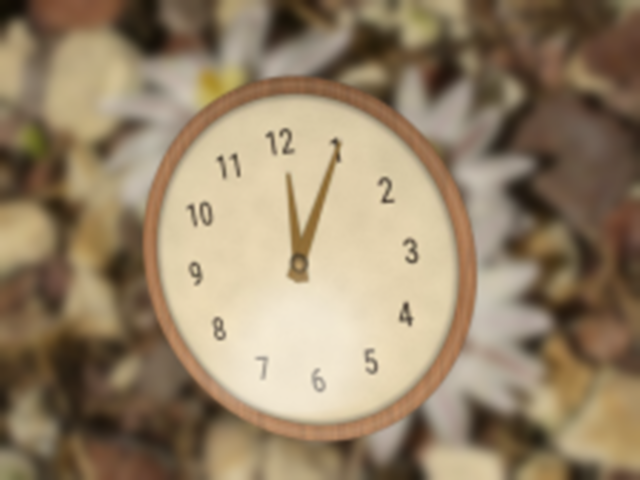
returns 12,05
